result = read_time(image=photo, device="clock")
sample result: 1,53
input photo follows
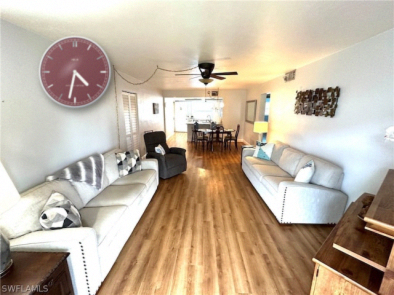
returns 4,32
